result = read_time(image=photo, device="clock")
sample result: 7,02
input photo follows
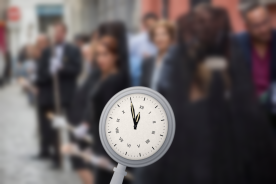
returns 11,55
